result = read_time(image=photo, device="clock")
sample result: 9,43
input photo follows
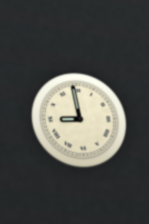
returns 8,59
